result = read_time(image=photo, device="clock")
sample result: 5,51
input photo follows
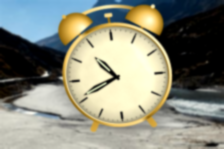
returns 10,41
